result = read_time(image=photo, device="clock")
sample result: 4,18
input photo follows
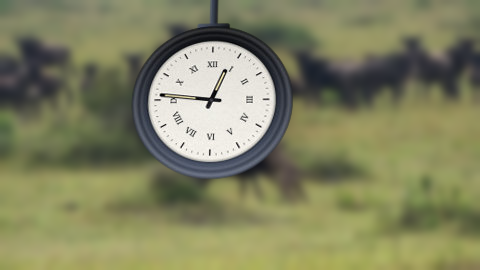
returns 12,46
